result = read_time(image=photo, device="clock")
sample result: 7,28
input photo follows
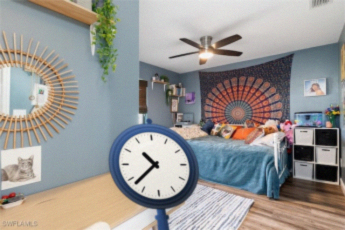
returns 10,38
